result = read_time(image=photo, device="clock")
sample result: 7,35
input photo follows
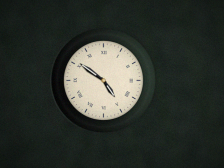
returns 4,51
